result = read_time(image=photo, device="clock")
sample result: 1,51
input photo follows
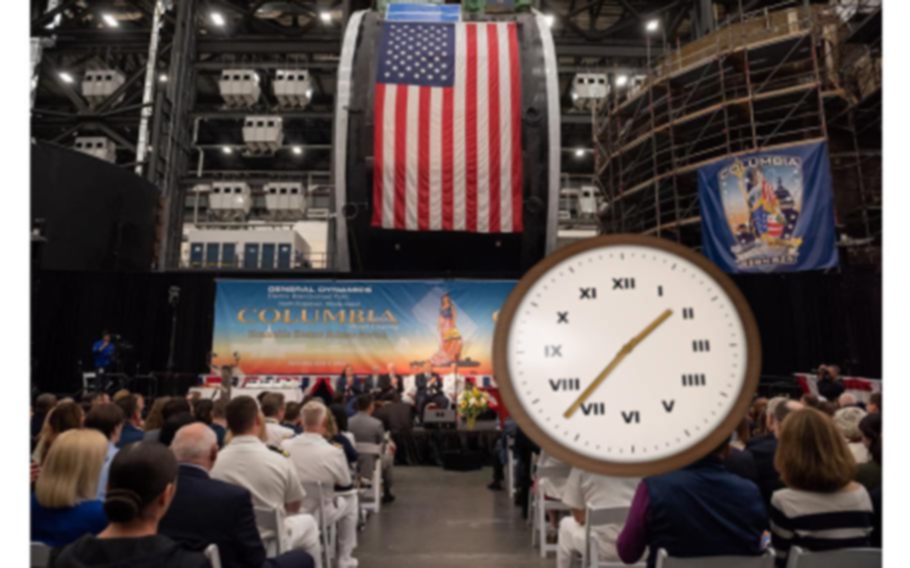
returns 1,37
